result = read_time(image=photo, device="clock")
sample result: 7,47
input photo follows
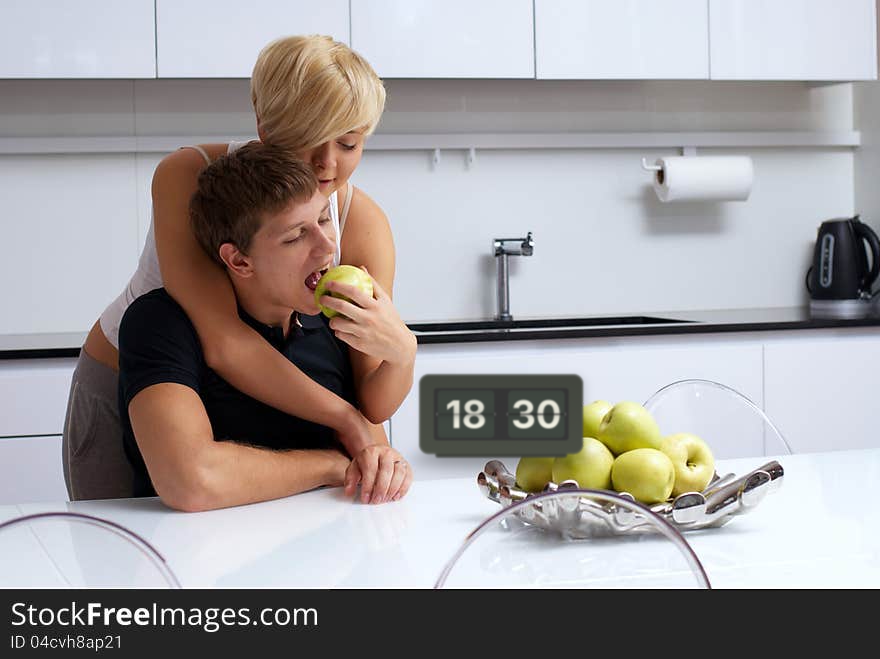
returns 18,30
